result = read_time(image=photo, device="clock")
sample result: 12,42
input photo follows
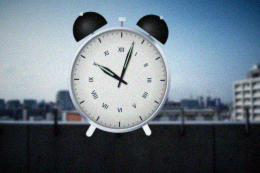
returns 10,03
